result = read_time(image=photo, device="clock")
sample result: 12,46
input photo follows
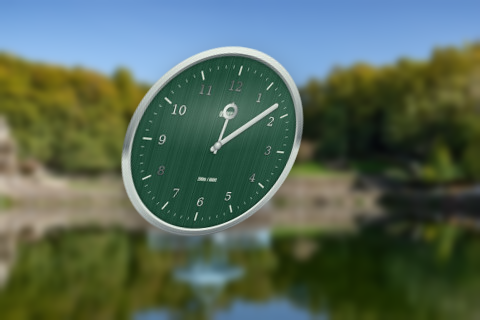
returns 12,08
